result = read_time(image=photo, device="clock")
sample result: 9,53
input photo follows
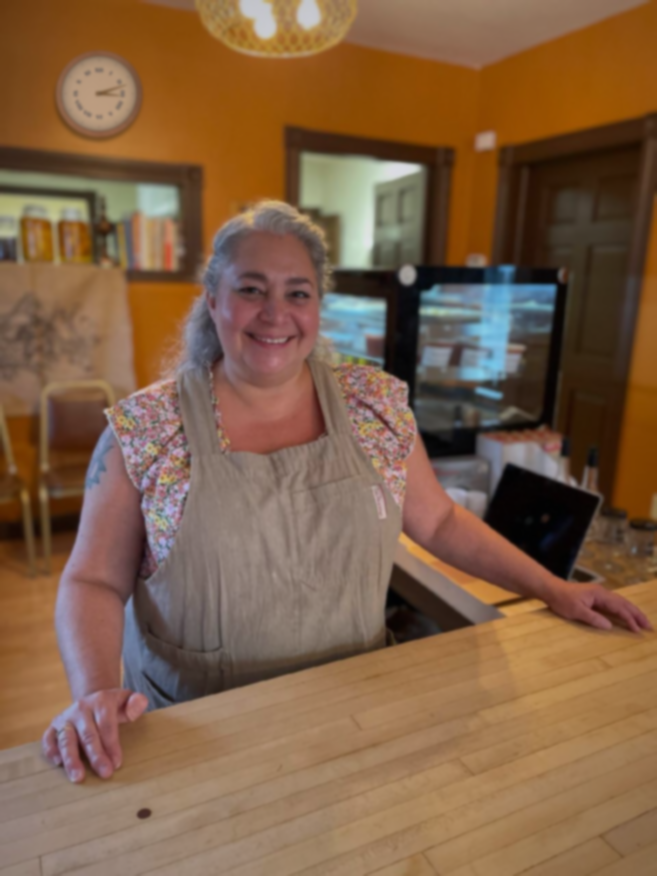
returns 3,12
